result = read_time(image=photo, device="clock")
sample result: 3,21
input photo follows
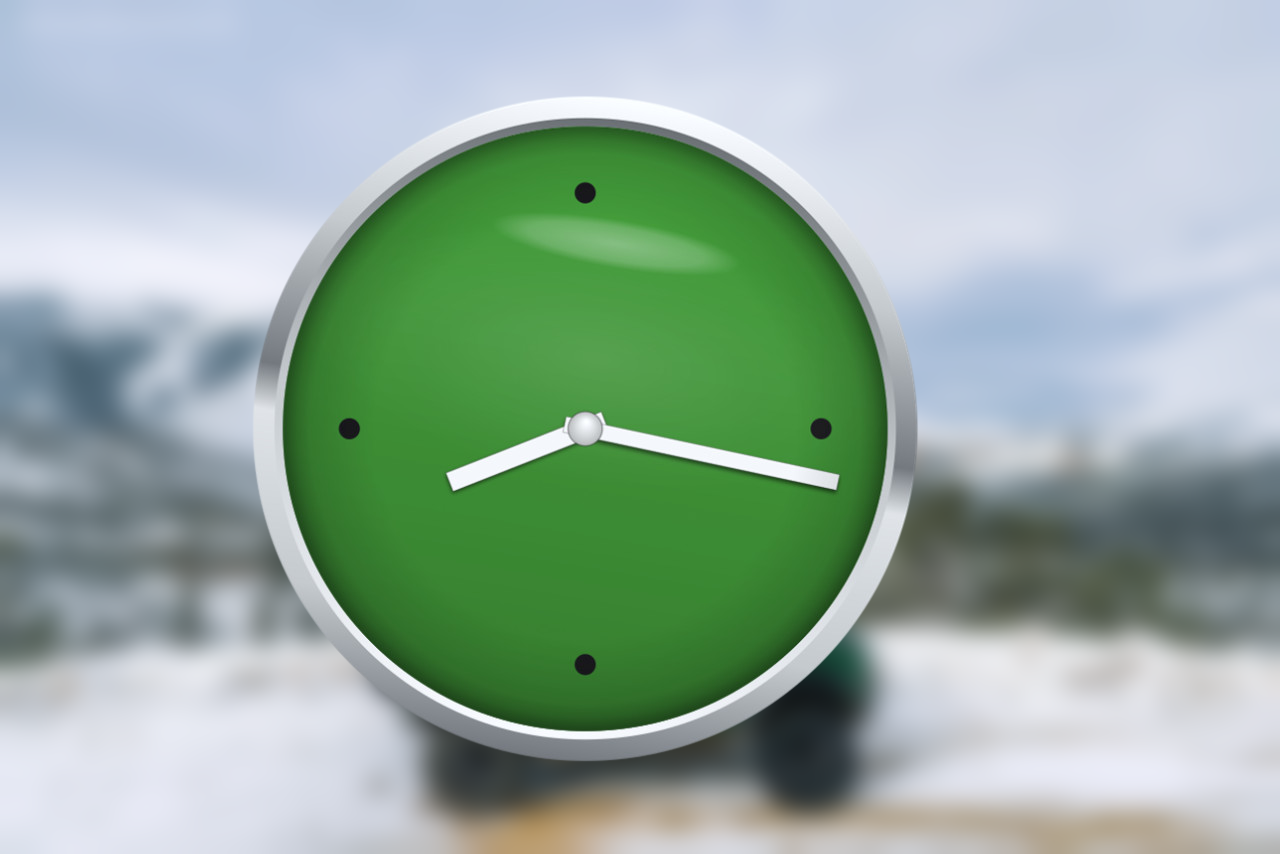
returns 8,17
